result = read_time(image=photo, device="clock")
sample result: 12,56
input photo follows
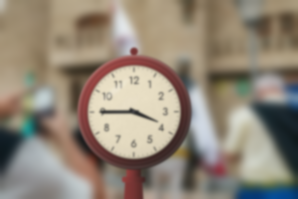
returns 3,45
